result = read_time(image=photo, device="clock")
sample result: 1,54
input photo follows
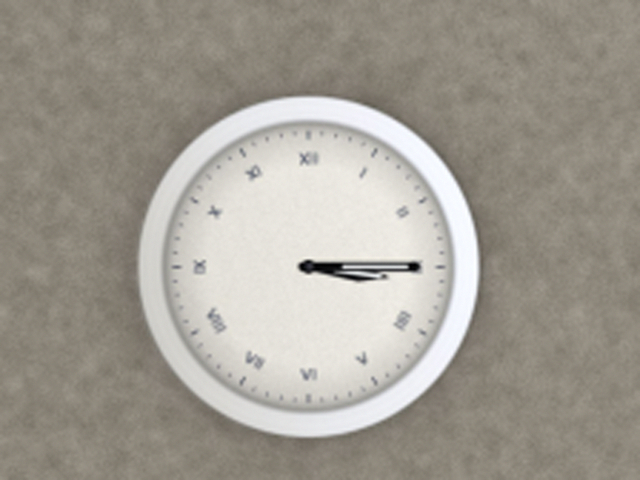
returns 3,15
